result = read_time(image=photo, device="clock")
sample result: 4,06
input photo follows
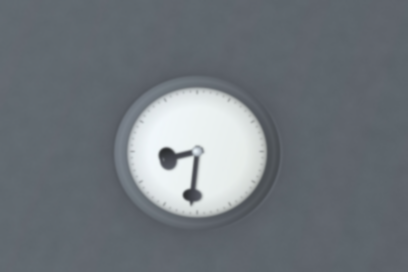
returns 8,31
